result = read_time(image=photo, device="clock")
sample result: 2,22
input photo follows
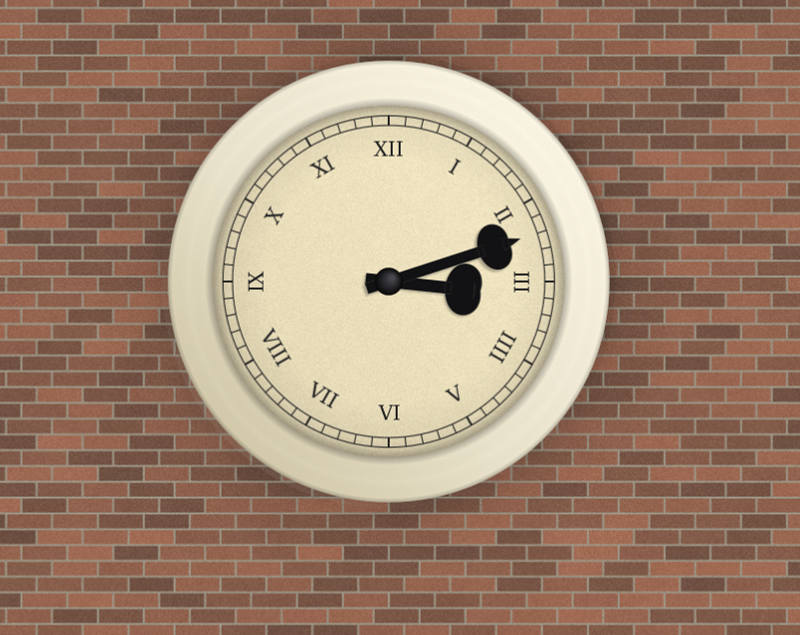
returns 3,12
